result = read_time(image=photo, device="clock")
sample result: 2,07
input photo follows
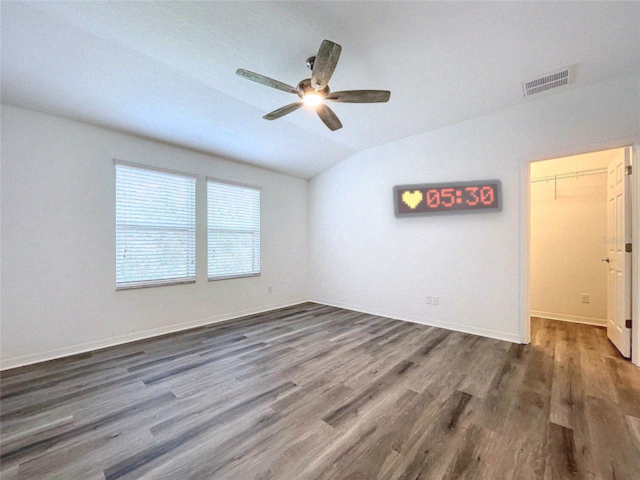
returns 5,30
